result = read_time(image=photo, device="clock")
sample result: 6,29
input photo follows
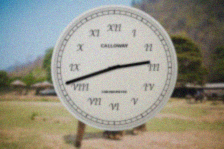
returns 2,42
